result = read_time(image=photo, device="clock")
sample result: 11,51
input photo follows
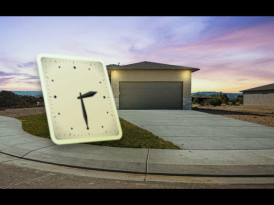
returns 2,30
